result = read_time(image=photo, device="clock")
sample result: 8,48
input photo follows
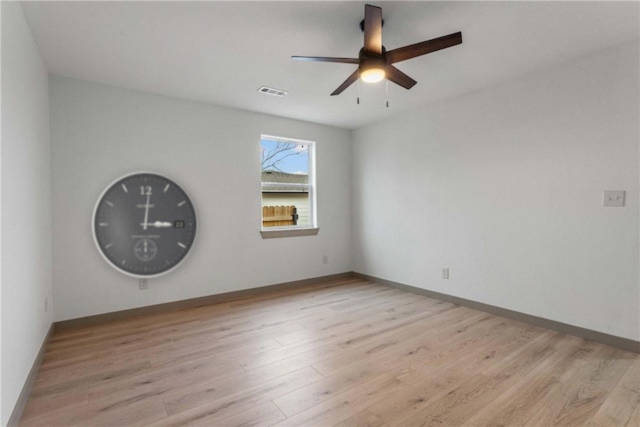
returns 3,01
